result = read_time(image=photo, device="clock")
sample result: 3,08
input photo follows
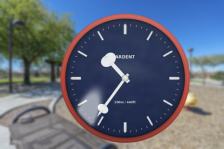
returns 10,36
